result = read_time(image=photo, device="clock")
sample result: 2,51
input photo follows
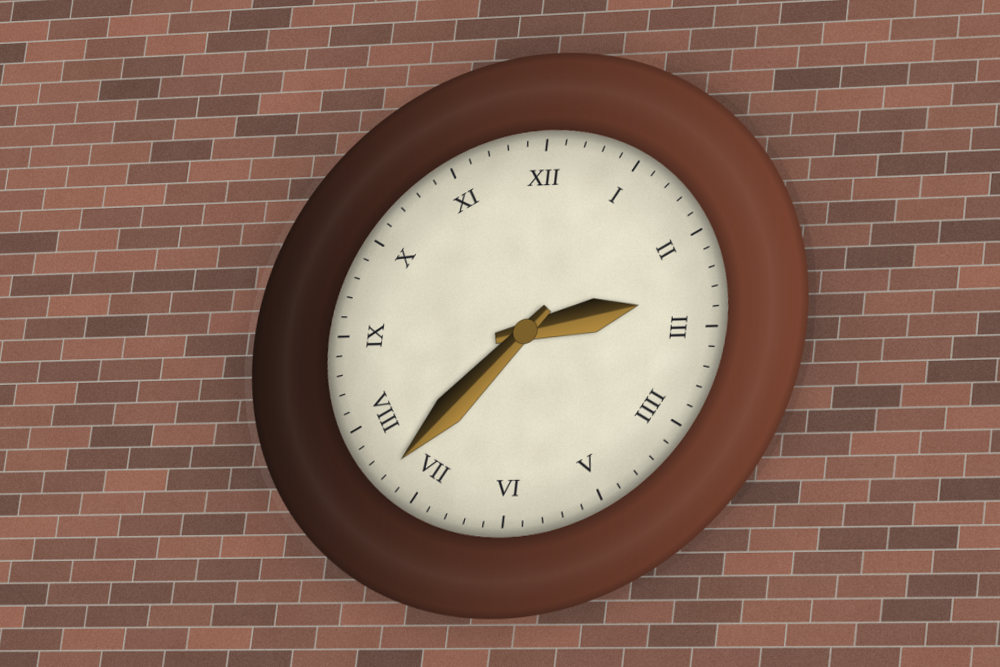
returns 2,37
